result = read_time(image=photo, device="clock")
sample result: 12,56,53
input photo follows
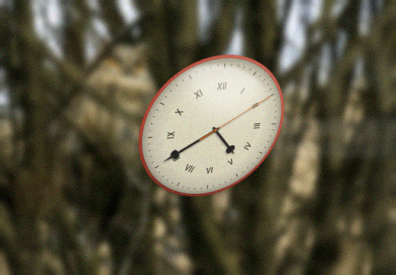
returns 4,40,10
